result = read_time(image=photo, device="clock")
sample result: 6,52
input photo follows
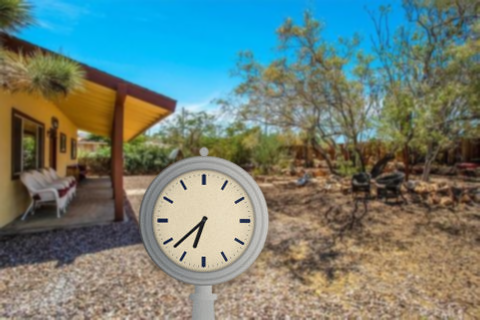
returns 6,38
